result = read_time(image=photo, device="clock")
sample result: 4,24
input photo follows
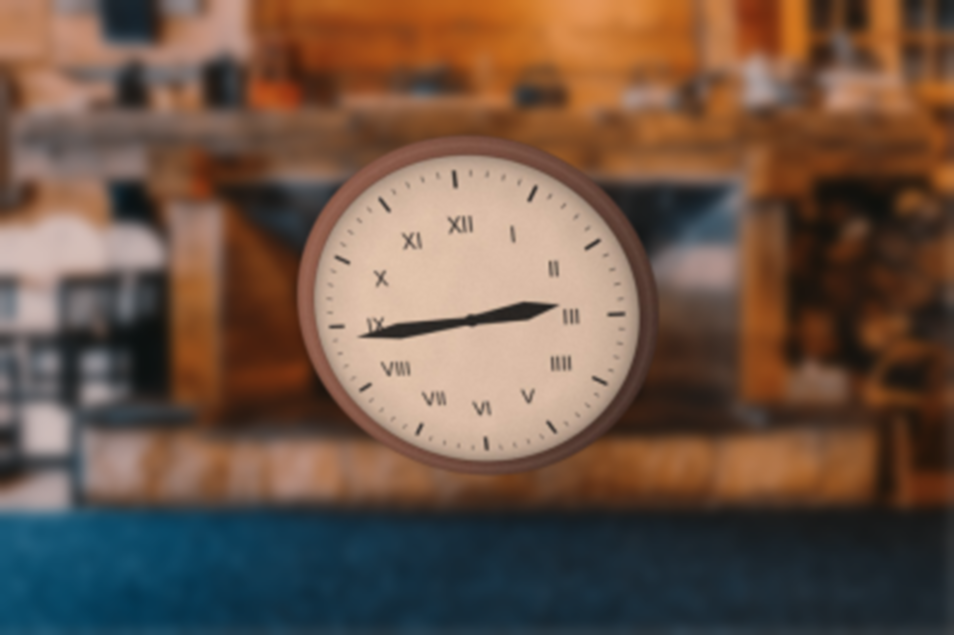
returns 2,44
